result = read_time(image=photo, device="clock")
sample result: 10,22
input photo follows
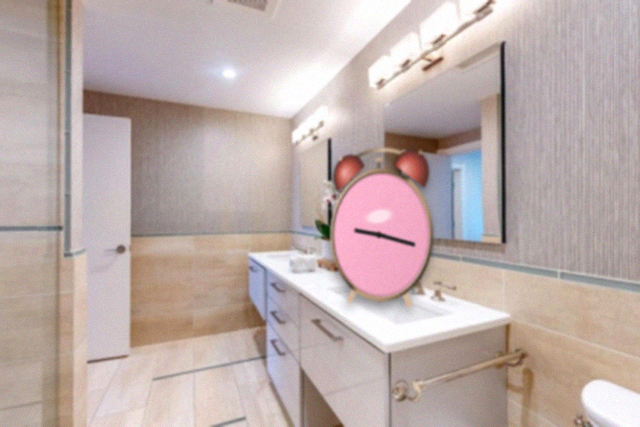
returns 9,17
